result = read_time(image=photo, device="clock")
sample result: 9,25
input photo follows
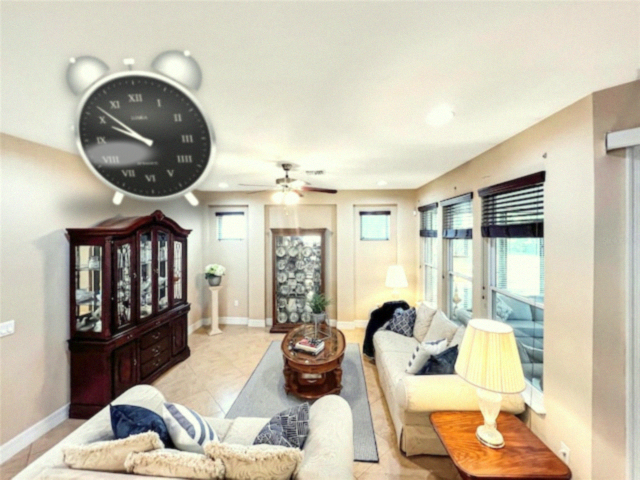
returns 9,52
